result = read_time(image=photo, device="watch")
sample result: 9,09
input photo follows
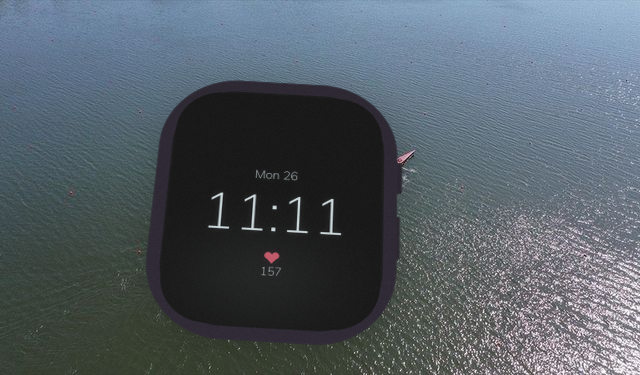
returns 11,11
